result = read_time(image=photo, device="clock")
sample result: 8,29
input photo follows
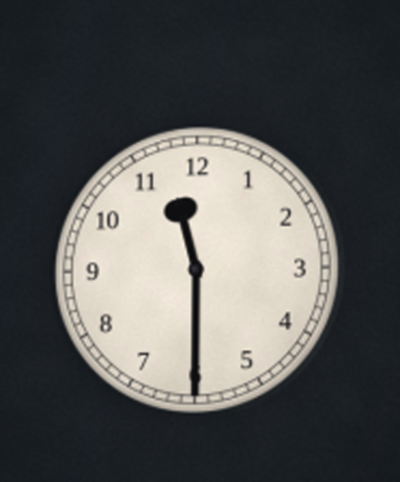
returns 11,30
